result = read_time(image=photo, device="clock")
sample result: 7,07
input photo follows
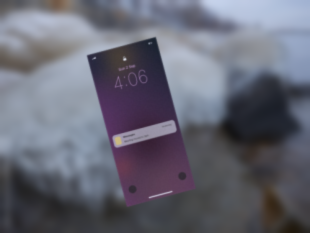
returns 4,06
